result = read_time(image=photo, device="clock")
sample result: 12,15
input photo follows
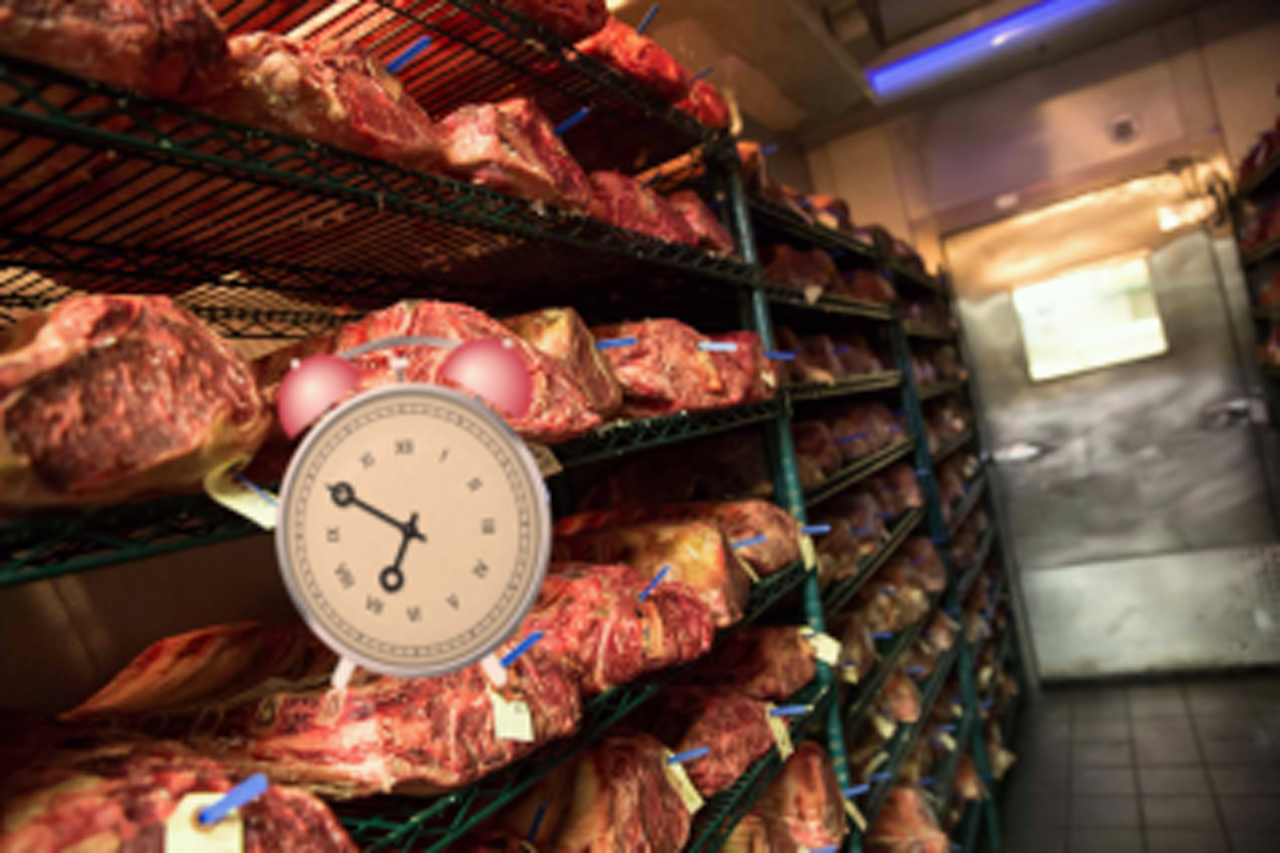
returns 6,50
